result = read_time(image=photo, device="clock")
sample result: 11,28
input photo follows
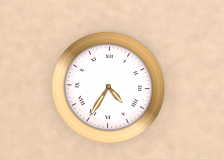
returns 4,35
